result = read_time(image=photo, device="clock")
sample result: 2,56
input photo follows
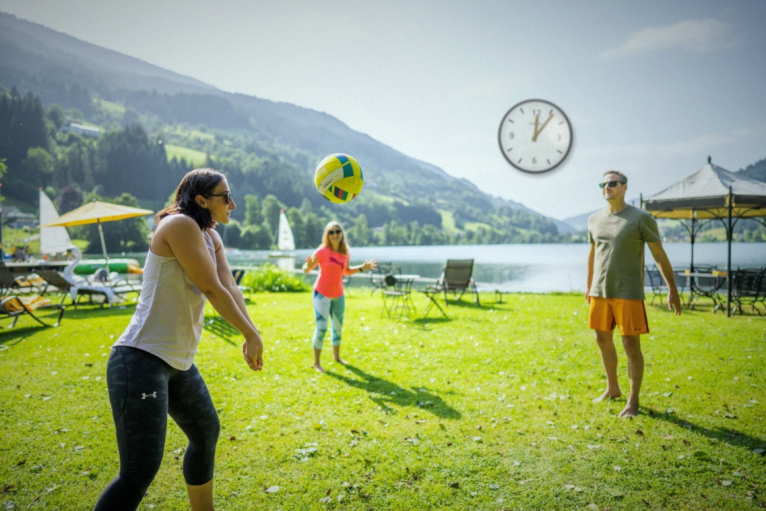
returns 12,06
